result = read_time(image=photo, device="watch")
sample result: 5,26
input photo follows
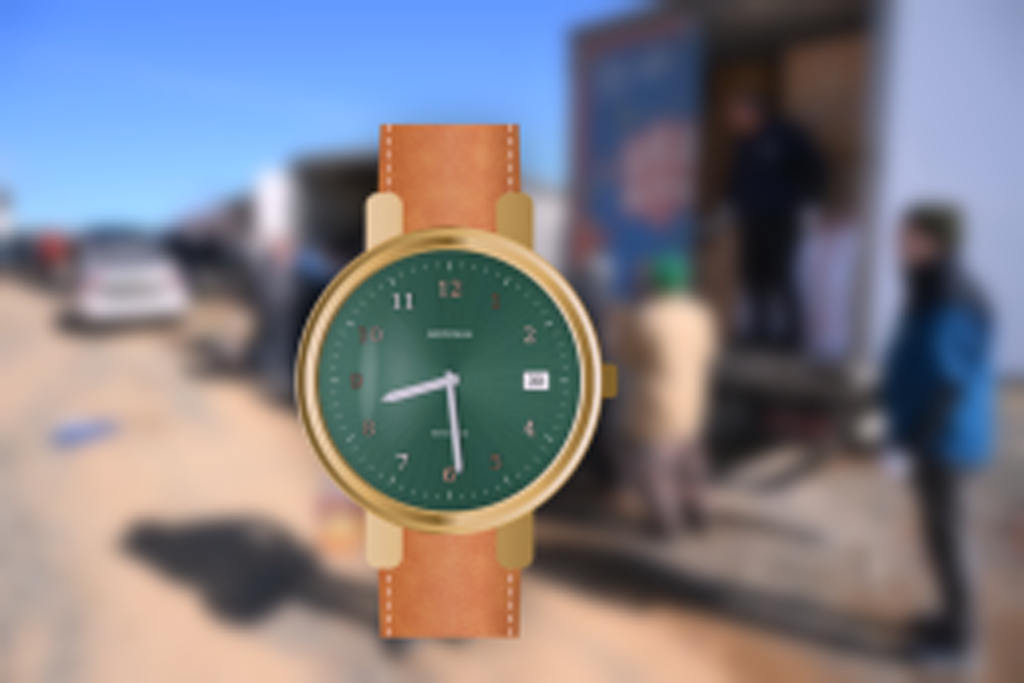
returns 8,29
